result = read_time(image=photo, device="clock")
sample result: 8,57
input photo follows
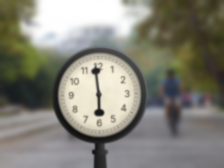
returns 5,59
